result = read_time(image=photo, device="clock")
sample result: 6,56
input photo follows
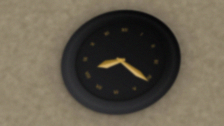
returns 8,21
